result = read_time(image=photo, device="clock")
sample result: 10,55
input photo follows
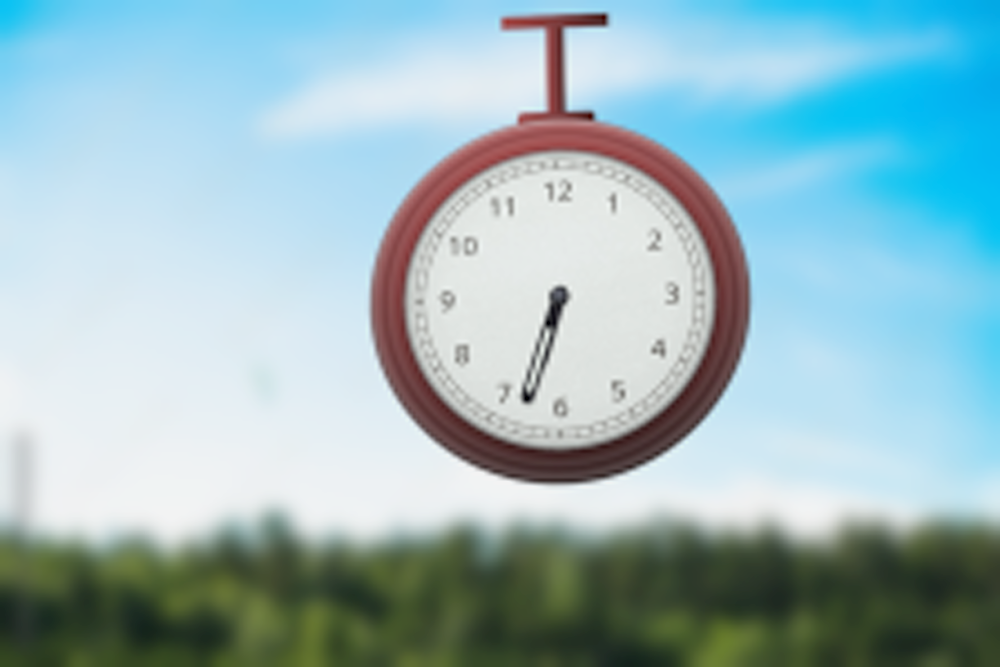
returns 6,33
